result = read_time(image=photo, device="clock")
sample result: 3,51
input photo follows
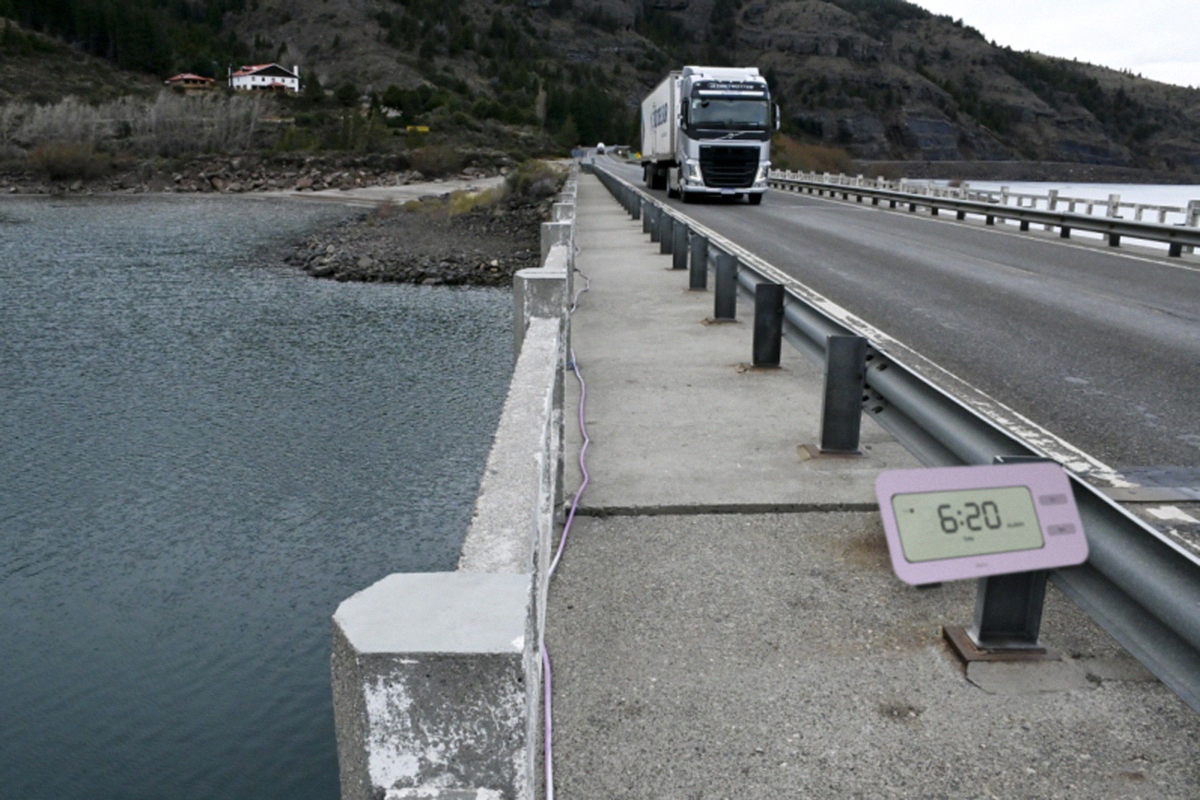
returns 6,20
